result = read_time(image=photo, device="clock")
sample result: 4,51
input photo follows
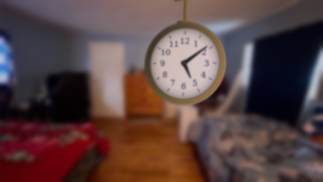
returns 5,09
